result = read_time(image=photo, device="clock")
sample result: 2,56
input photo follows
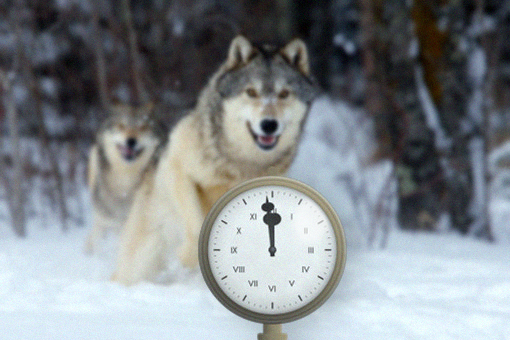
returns 11,59
